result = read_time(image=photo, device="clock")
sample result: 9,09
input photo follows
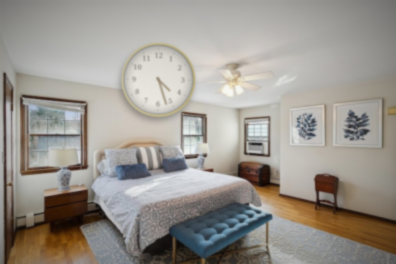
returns 4,27
